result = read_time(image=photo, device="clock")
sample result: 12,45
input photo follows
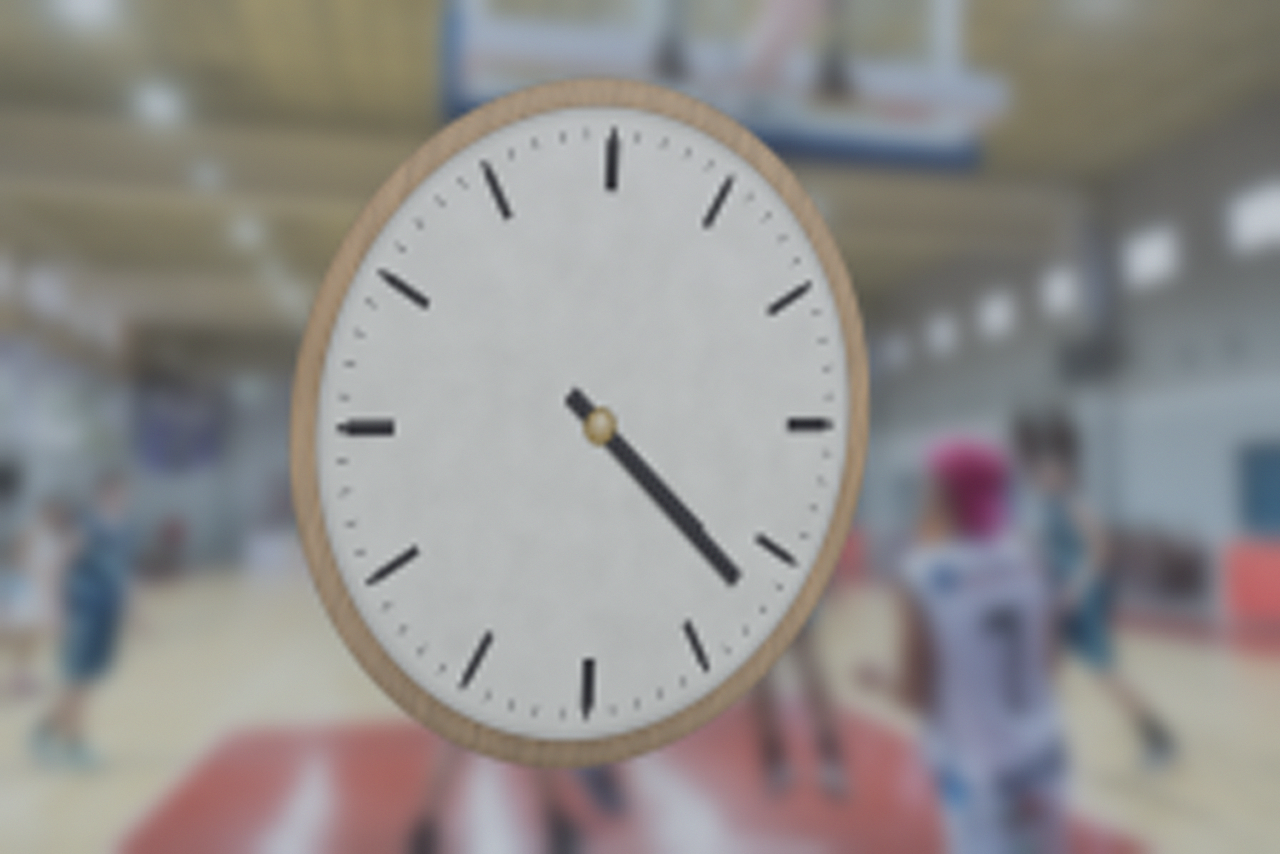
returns 4,22
